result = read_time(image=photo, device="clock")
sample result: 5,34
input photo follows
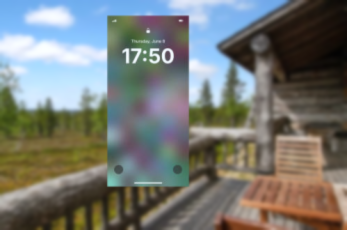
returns 17,50
